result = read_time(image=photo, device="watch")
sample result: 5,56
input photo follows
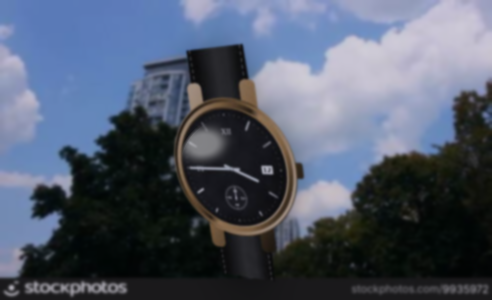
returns 3,45
